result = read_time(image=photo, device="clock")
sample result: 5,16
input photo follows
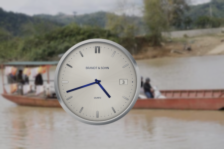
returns 4,42
